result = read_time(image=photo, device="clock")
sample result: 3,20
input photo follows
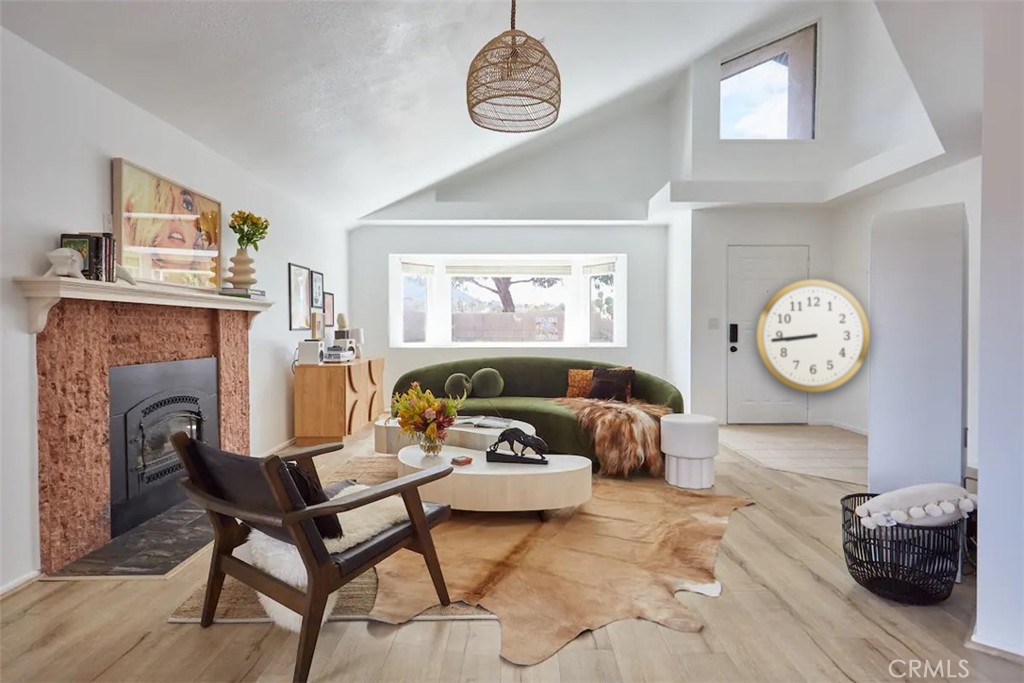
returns 8,44
